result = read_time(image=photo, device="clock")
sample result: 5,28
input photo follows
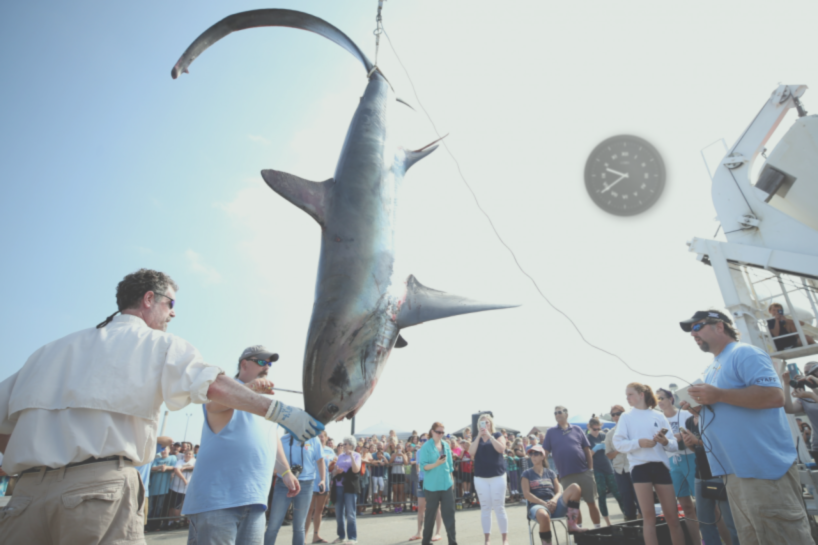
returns 9,39
